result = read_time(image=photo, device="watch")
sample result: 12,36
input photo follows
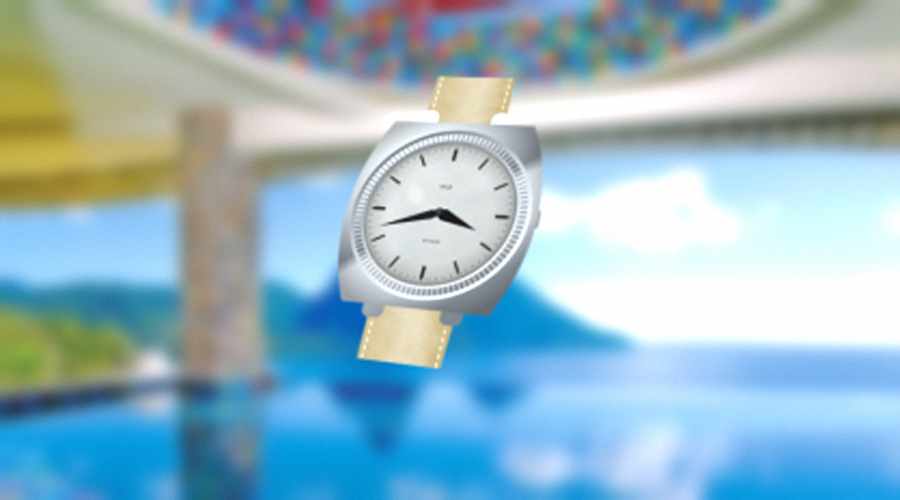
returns 3,42
